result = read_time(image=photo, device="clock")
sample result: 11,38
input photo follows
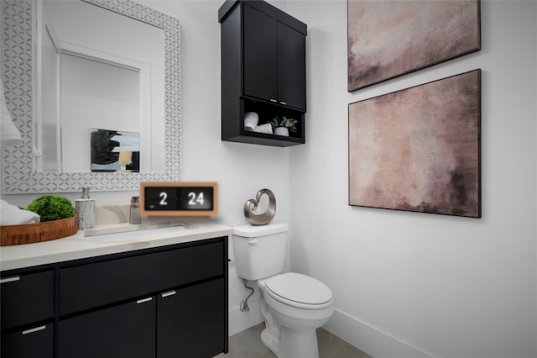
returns 2,24
